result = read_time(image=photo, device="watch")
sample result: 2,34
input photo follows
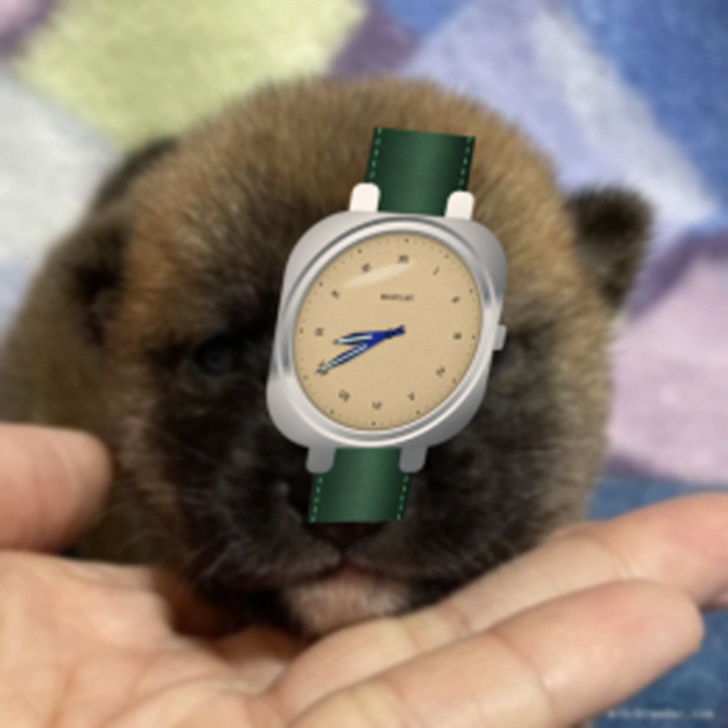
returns 8,40
